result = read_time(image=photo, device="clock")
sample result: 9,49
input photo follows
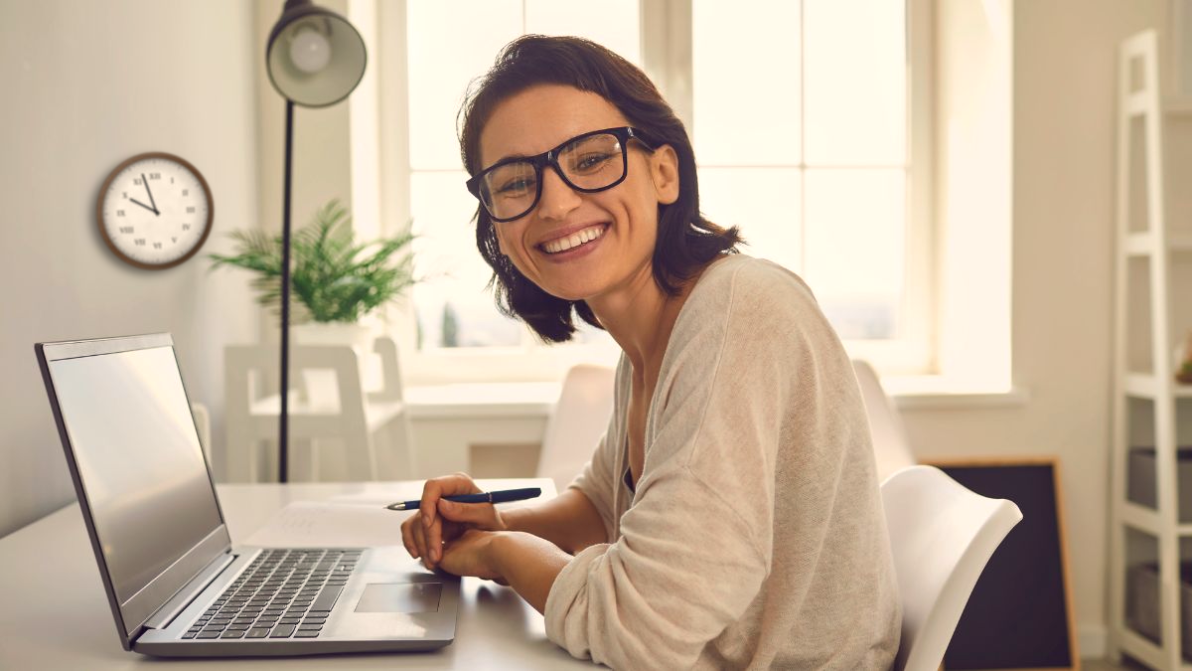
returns 9,57
